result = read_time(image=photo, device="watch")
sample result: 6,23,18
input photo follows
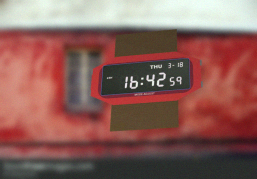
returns 16,42,59
